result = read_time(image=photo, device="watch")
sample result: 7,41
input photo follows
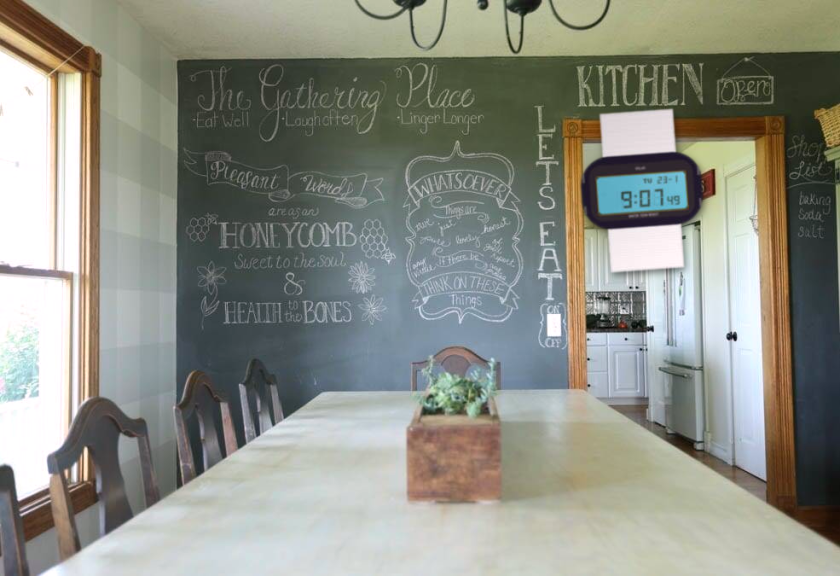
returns 9,07
